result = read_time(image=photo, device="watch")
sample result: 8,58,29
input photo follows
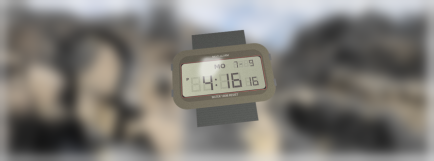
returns 4,16,16
